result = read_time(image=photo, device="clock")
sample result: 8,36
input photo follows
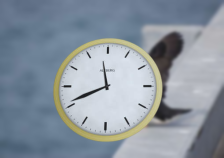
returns 11,41
